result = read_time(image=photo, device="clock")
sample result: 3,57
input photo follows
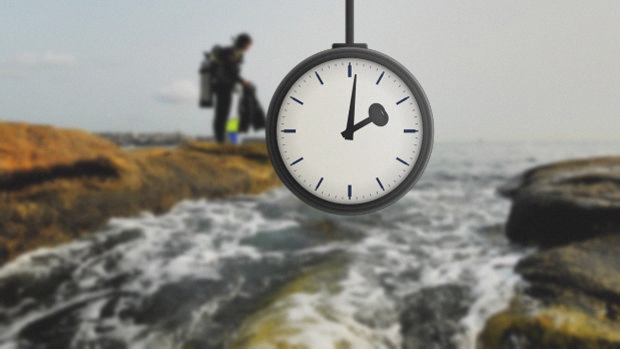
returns 2,01
